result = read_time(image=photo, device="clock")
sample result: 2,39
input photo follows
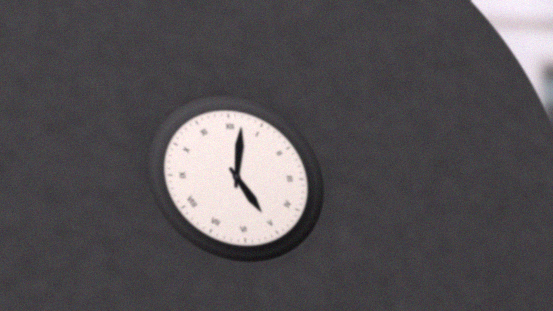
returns 5,02
